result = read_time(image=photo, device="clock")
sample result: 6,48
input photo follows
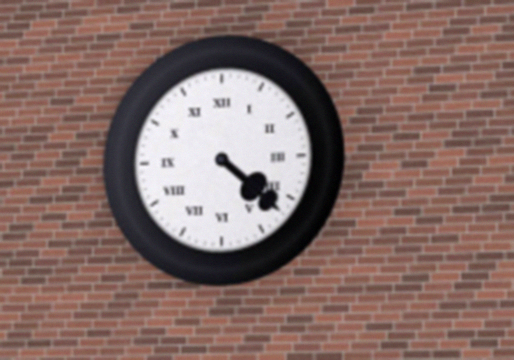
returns 4,22
